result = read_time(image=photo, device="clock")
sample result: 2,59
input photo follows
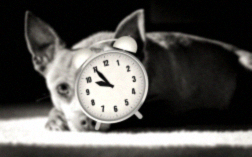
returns 9,55
